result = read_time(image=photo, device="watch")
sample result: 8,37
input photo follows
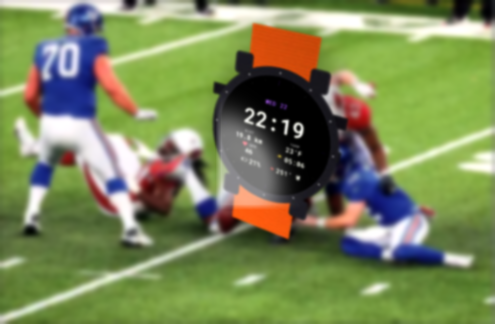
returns 22,19
